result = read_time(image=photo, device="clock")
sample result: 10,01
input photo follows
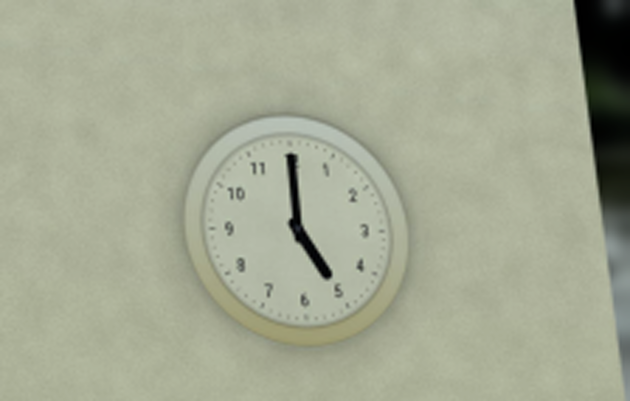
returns 5,00
